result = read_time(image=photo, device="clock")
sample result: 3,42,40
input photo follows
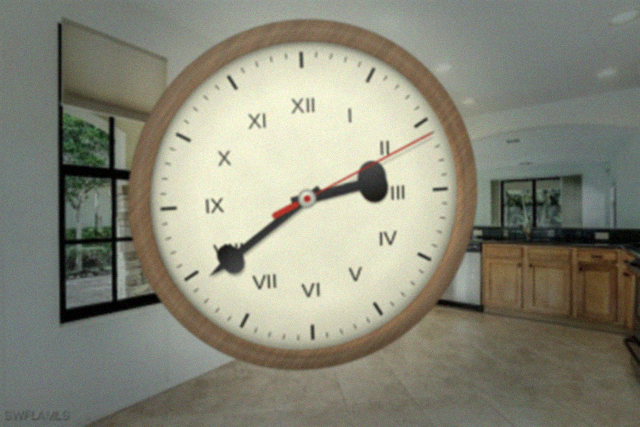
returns 2,39,11
